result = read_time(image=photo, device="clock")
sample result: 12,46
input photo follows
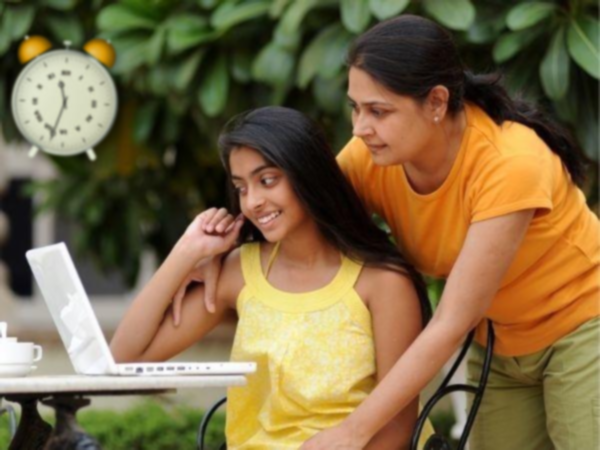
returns 11,33
